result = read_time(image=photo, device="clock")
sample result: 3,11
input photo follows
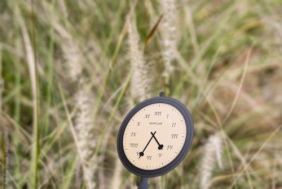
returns 4,34
